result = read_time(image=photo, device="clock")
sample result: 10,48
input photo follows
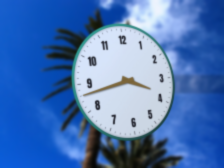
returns 3,43
